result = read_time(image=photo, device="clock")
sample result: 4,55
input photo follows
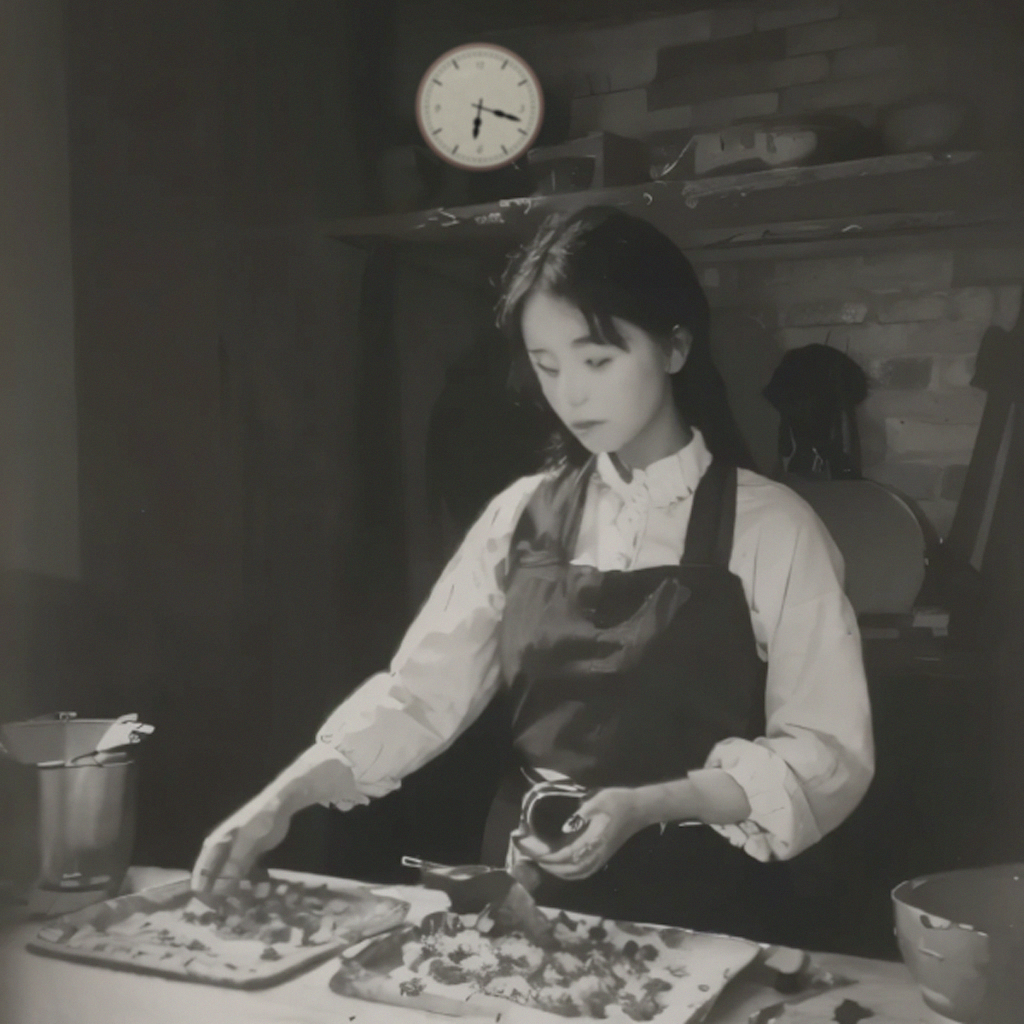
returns 6,18
